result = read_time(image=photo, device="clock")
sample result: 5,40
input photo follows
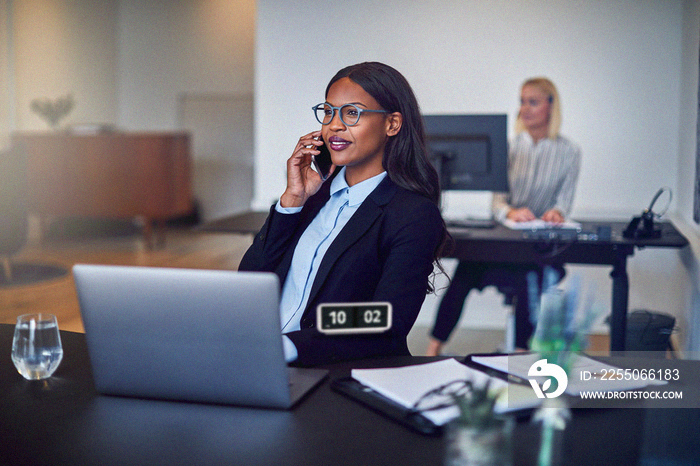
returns 10,02
